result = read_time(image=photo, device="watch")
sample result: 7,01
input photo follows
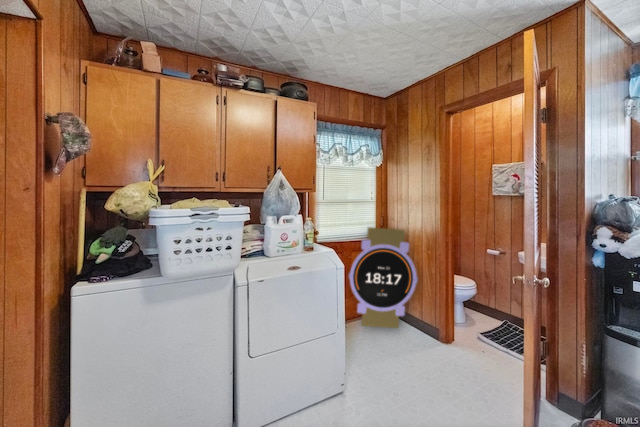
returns 18,17
